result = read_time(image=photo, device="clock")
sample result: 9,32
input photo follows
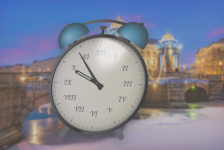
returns 9,54
